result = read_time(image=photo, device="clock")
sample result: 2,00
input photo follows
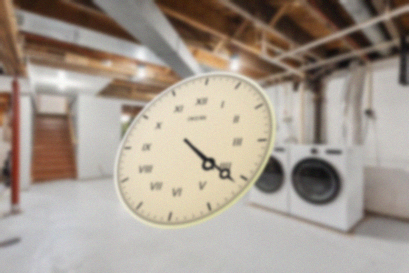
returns 4,21
